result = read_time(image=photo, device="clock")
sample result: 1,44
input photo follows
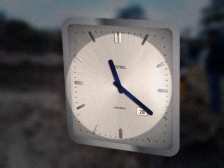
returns 11,21
